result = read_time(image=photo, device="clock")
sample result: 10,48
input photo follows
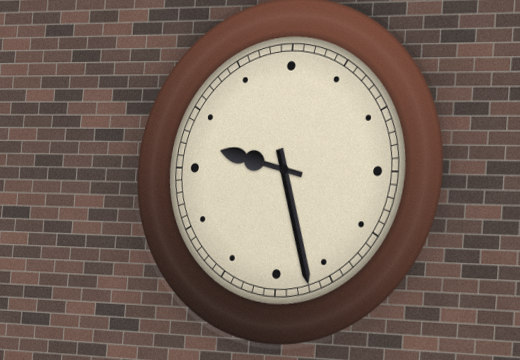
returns 9,27
